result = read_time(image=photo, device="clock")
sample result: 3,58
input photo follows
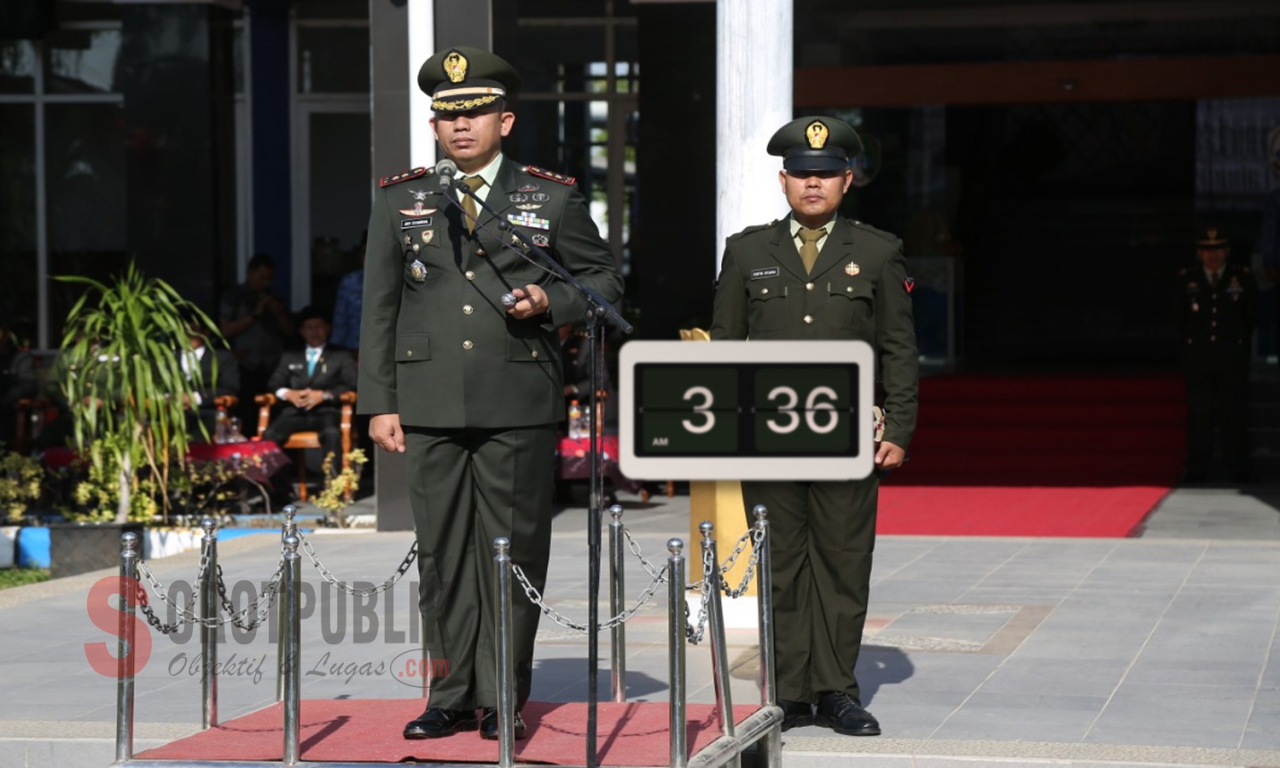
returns 3,36
